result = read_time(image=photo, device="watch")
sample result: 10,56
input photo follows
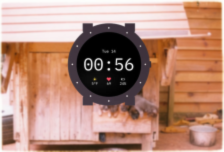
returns 0,56
